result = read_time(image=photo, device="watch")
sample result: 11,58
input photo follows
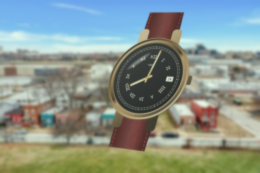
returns 8,02
